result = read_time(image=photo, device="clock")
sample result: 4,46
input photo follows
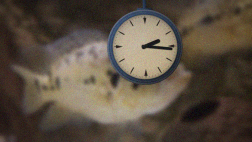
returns 2,16
